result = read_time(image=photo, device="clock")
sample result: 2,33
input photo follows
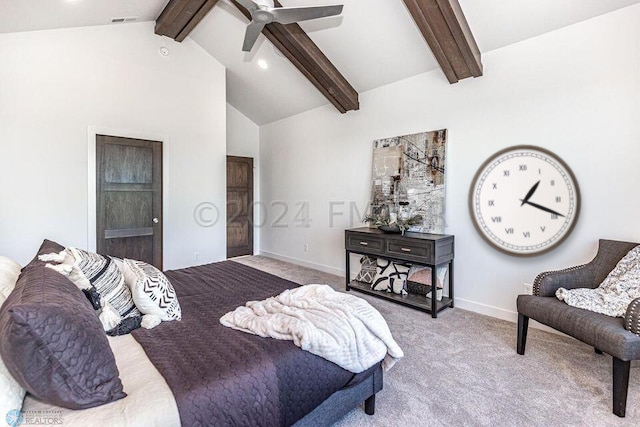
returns 1,19
